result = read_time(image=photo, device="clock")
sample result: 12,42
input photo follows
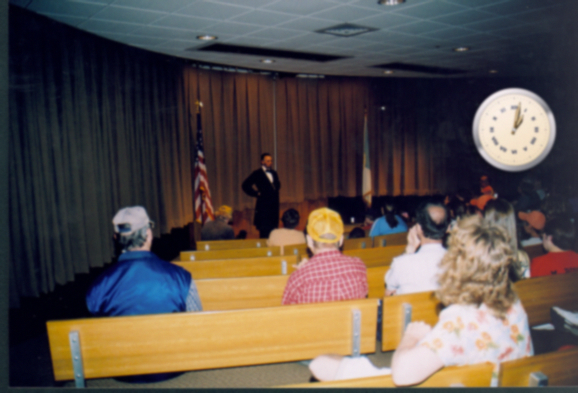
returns 1,02
